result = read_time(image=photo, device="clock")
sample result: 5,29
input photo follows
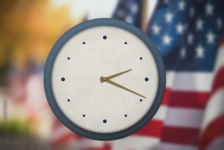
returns 2,19
